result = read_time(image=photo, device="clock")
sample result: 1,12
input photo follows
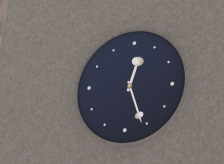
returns 12,26
